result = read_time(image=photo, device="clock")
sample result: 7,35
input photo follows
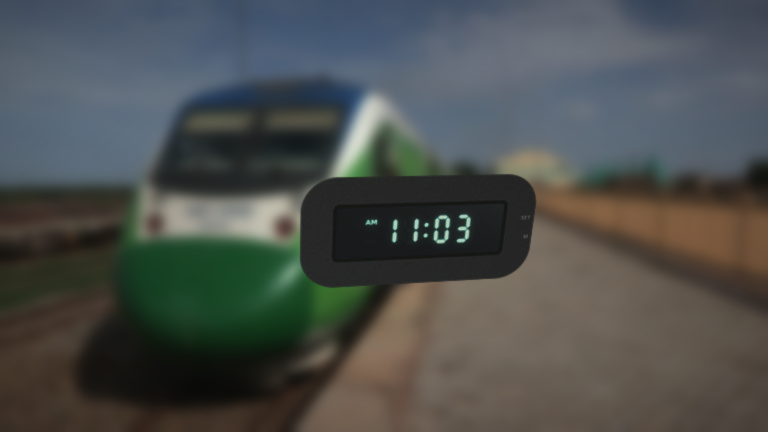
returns 11,03
